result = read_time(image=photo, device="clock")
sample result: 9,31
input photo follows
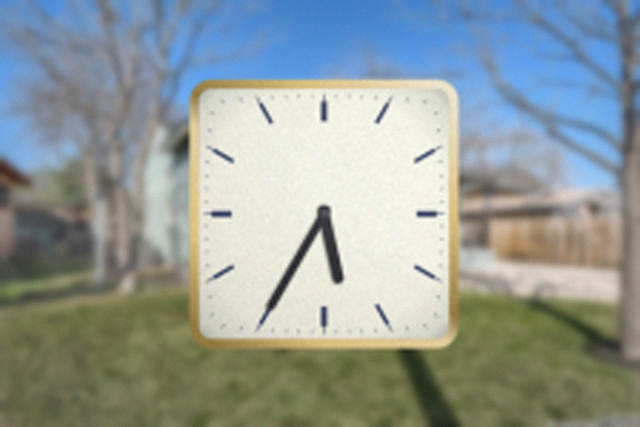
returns 5,35
